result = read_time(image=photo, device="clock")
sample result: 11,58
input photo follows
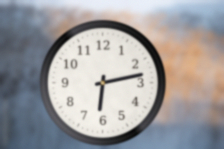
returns 6,13
